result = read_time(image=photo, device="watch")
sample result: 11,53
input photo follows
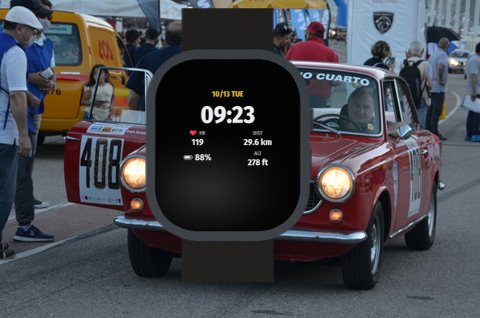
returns 9,23
